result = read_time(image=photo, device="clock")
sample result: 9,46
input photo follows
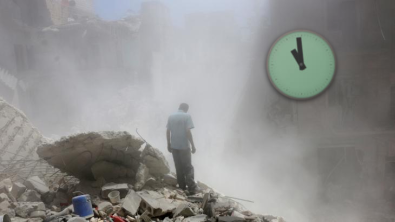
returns 10,59
